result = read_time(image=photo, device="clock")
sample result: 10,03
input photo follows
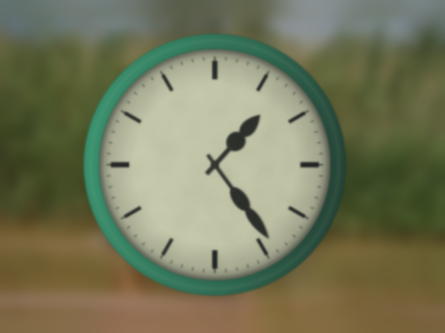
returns 1,24
